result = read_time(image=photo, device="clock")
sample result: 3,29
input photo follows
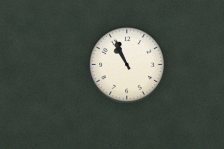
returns 10,56
